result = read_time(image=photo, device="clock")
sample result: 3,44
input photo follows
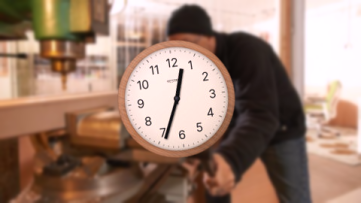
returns 12,34
